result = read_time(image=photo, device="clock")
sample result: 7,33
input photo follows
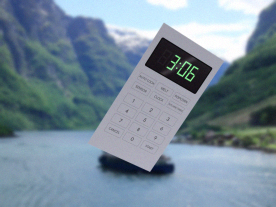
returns 3,06
